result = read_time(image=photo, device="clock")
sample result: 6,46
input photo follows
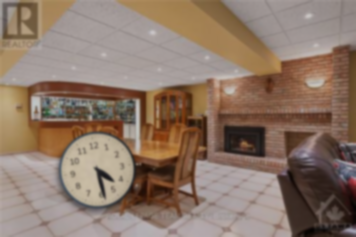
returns 4,29
